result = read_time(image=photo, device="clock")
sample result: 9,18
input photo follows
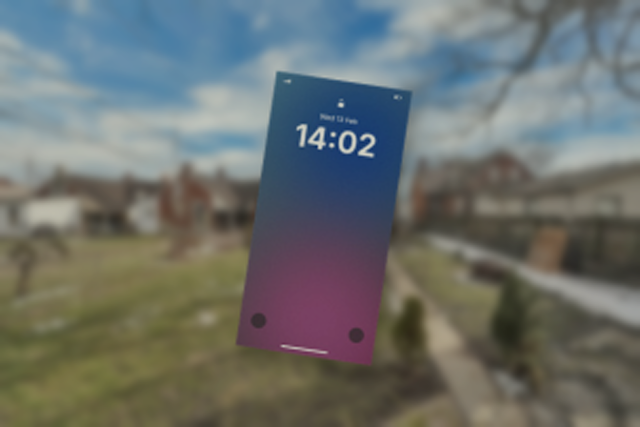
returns 14,02
